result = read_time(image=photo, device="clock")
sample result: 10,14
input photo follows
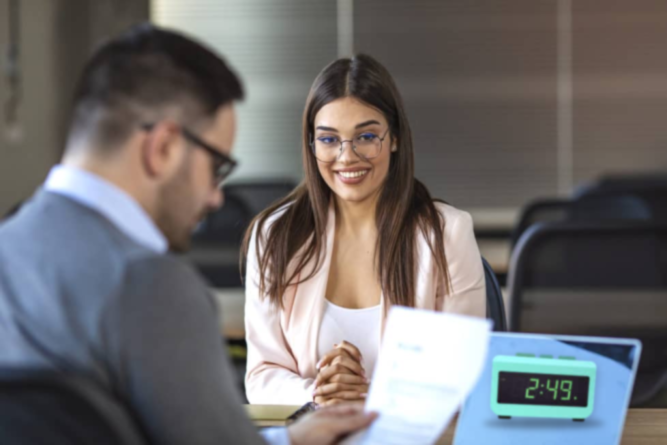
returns 2,49
